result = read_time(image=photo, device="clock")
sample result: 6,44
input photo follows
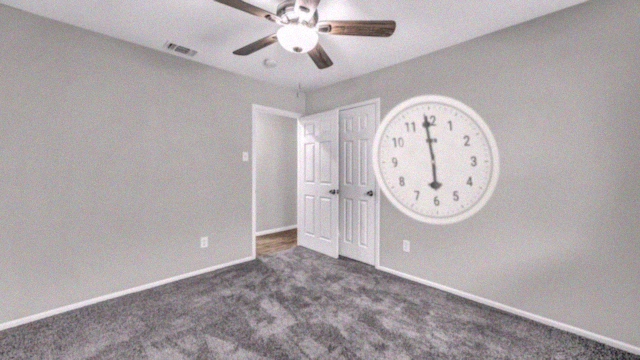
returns 5,59
